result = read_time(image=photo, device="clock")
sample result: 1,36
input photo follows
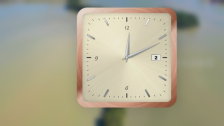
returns 12,11
